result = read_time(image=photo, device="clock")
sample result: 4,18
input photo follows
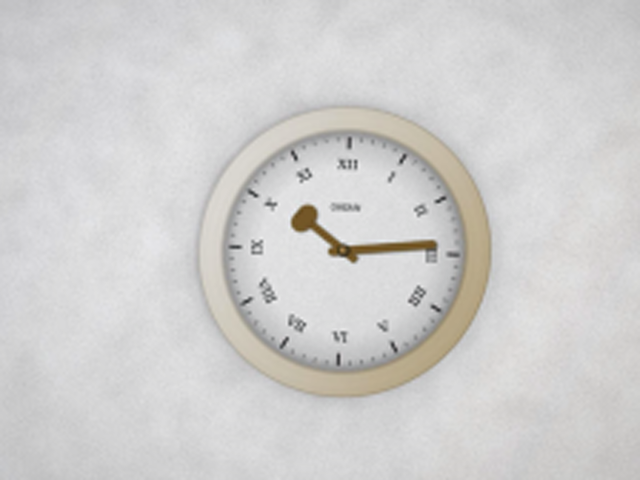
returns 10,14
